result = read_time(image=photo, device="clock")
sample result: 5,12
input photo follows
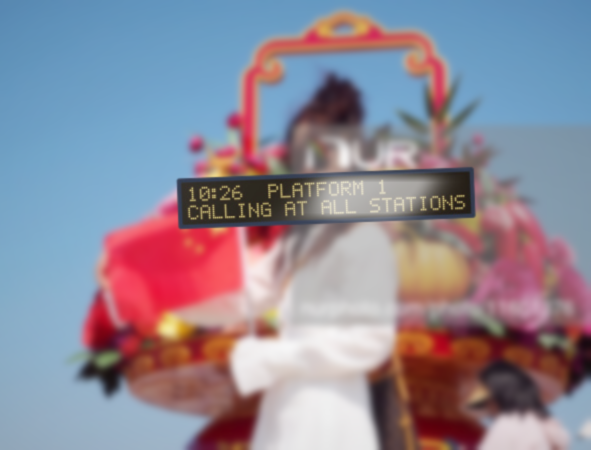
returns 10,26
